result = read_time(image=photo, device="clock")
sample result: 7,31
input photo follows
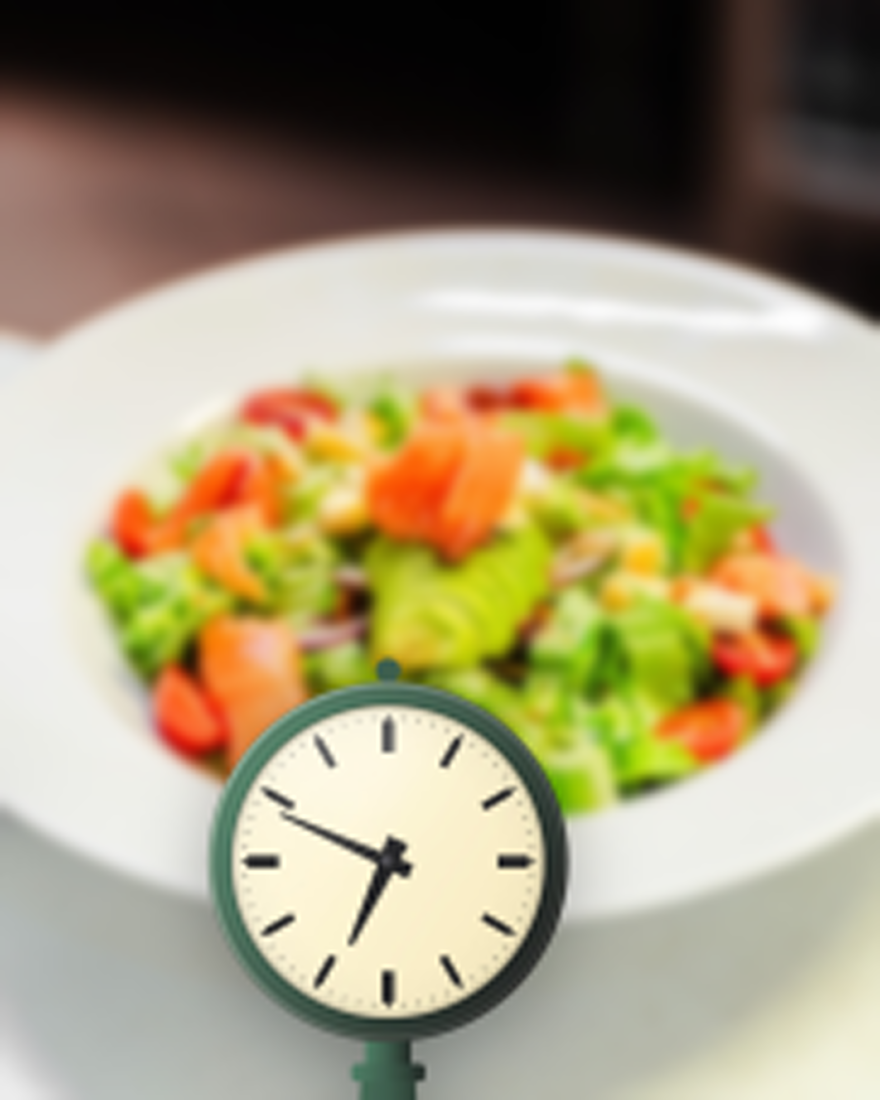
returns 6,49
